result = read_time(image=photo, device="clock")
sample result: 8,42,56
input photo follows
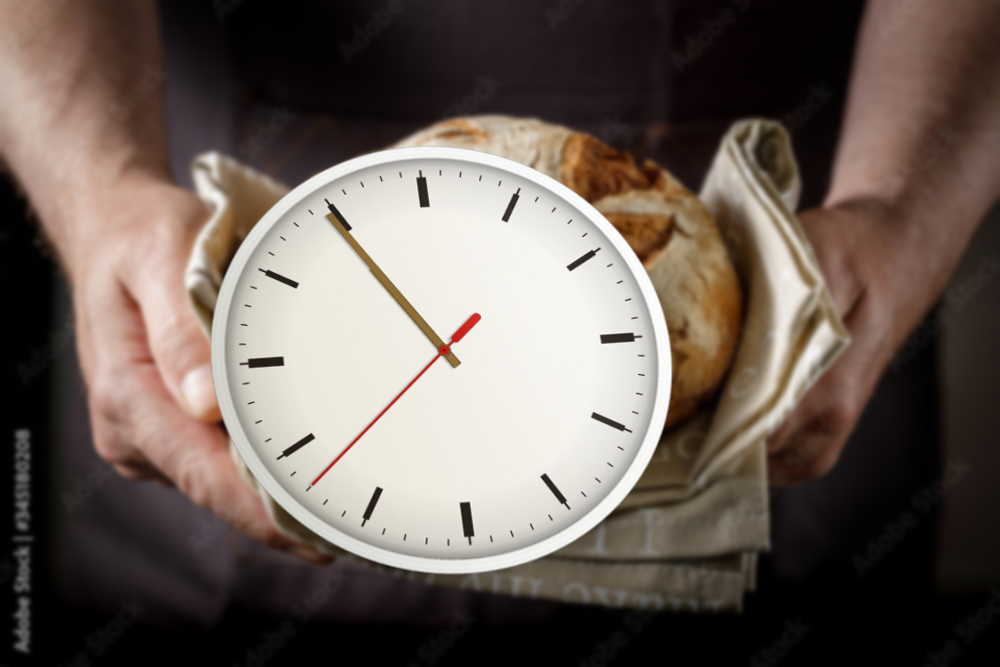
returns 10,54,38
